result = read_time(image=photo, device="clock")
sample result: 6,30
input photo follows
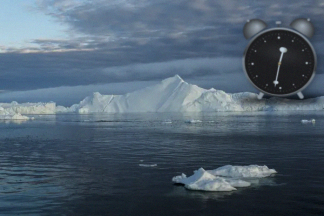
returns 12,32
